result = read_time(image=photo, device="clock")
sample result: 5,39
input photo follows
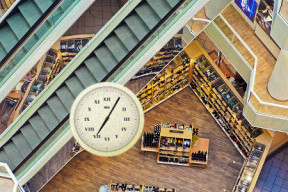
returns 7,05
